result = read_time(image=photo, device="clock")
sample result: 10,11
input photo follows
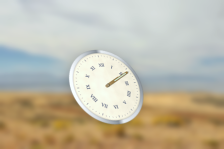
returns 2,11
